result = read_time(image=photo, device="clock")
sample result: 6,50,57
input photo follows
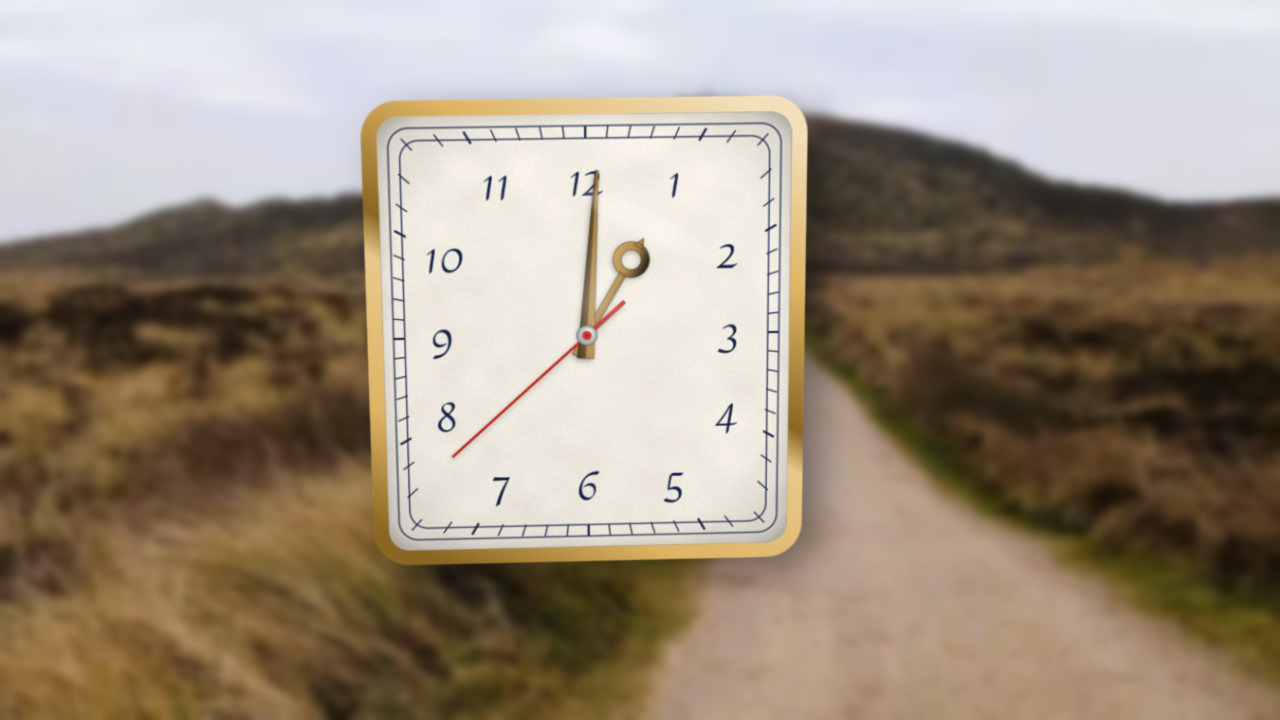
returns 1,00,38
